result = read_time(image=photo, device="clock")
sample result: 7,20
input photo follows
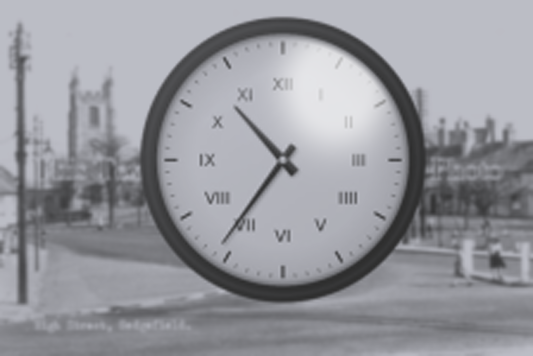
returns 10,36
